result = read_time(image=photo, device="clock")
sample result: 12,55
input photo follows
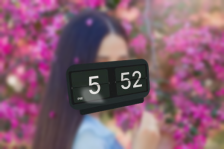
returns 5,52
